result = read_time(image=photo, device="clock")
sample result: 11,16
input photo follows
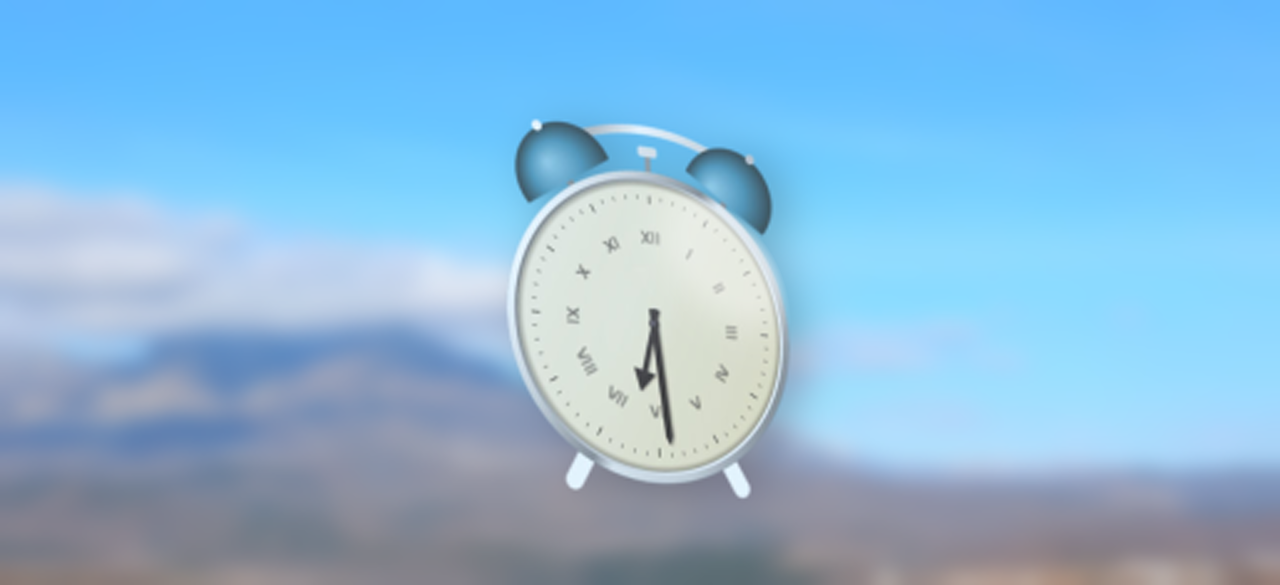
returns 6,29
